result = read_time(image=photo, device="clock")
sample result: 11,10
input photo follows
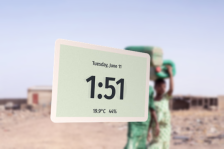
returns 1,51
